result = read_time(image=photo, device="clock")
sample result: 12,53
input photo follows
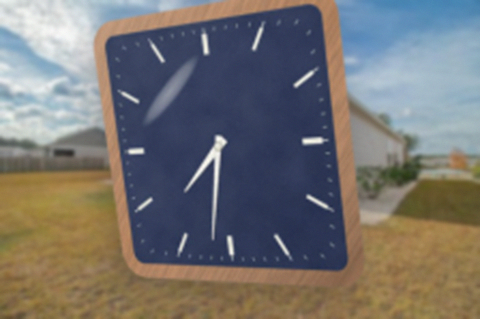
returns 7,32
